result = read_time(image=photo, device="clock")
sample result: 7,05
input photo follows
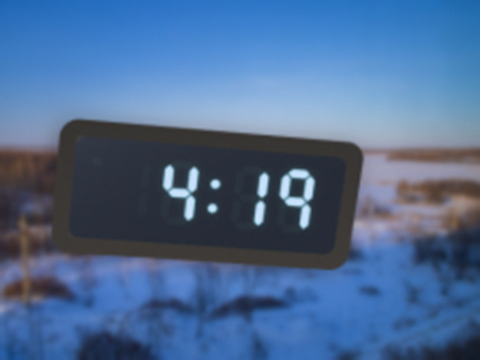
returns 4,19
